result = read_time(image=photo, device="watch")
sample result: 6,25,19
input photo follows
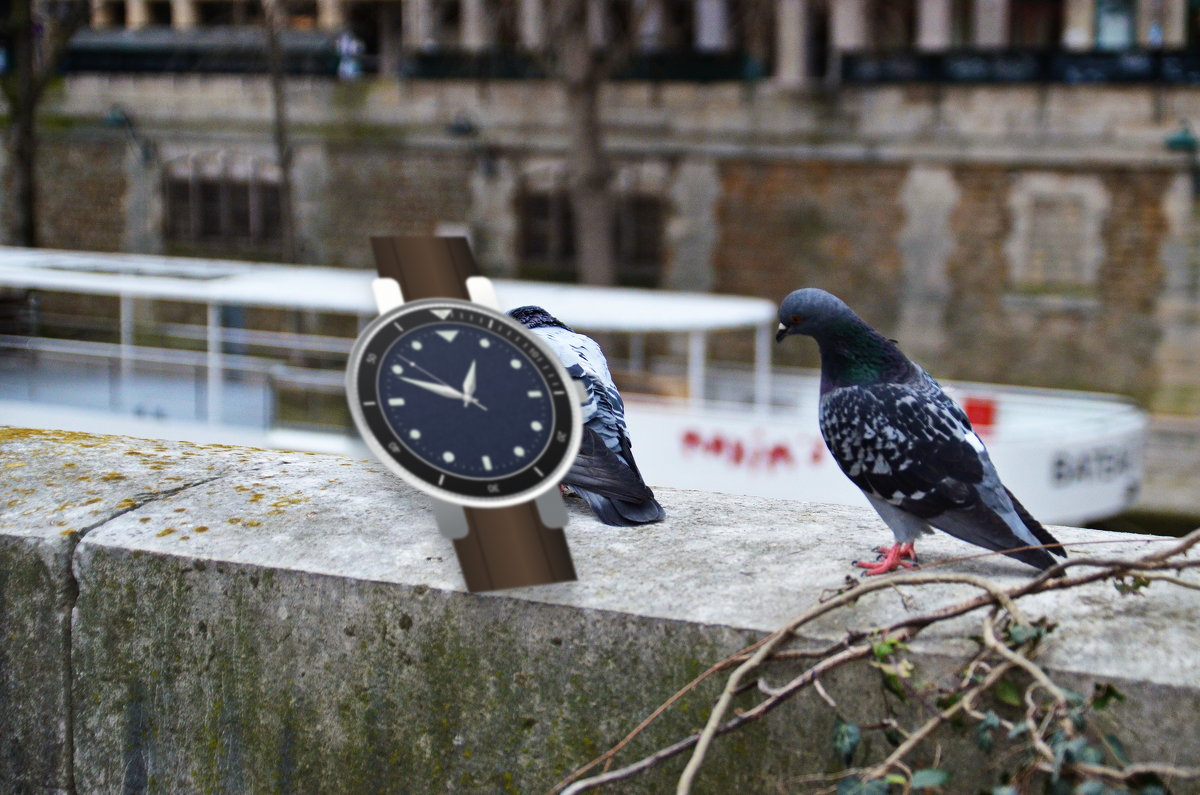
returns 12,48,52
